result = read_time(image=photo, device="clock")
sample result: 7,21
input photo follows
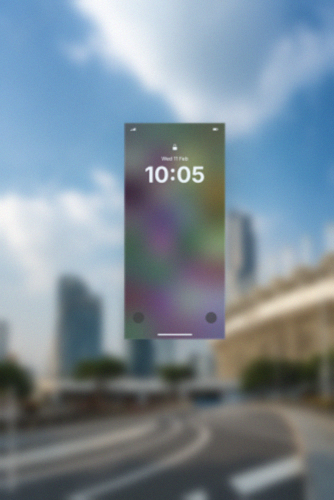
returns 10,05
